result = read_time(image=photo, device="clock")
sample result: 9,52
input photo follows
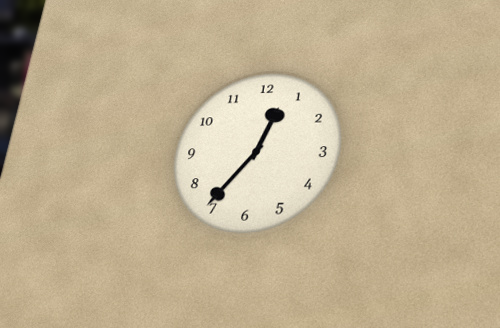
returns 12,36
